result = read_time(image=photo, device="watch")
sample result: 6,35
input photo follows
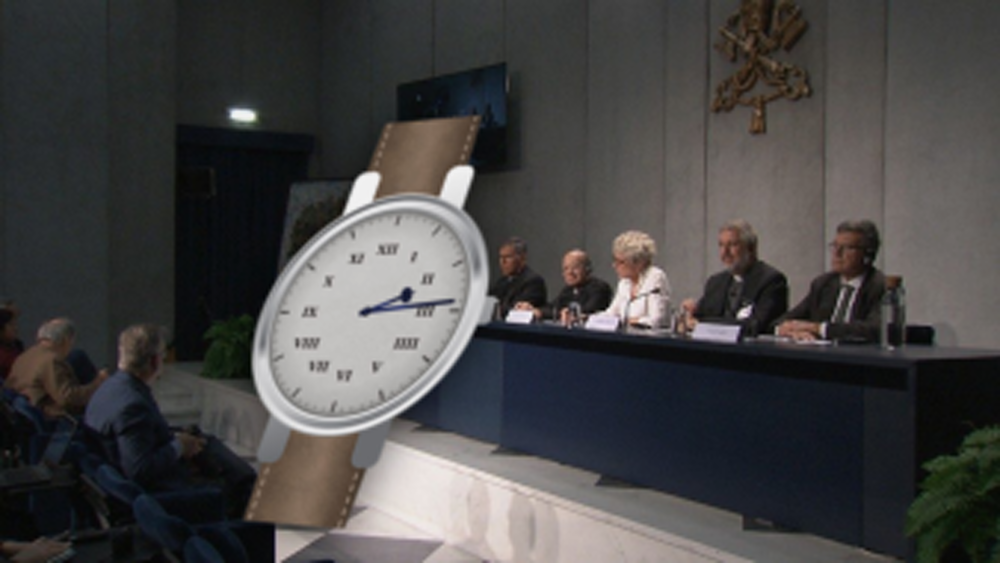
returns 2,14
